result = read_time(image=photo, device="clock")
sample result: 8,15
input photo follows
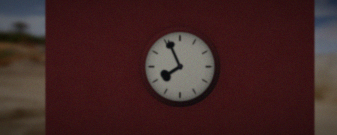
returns 7,56
